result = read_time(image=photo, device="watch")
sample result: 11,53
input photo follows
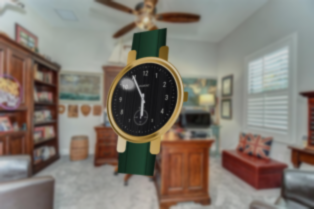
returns 5,55
